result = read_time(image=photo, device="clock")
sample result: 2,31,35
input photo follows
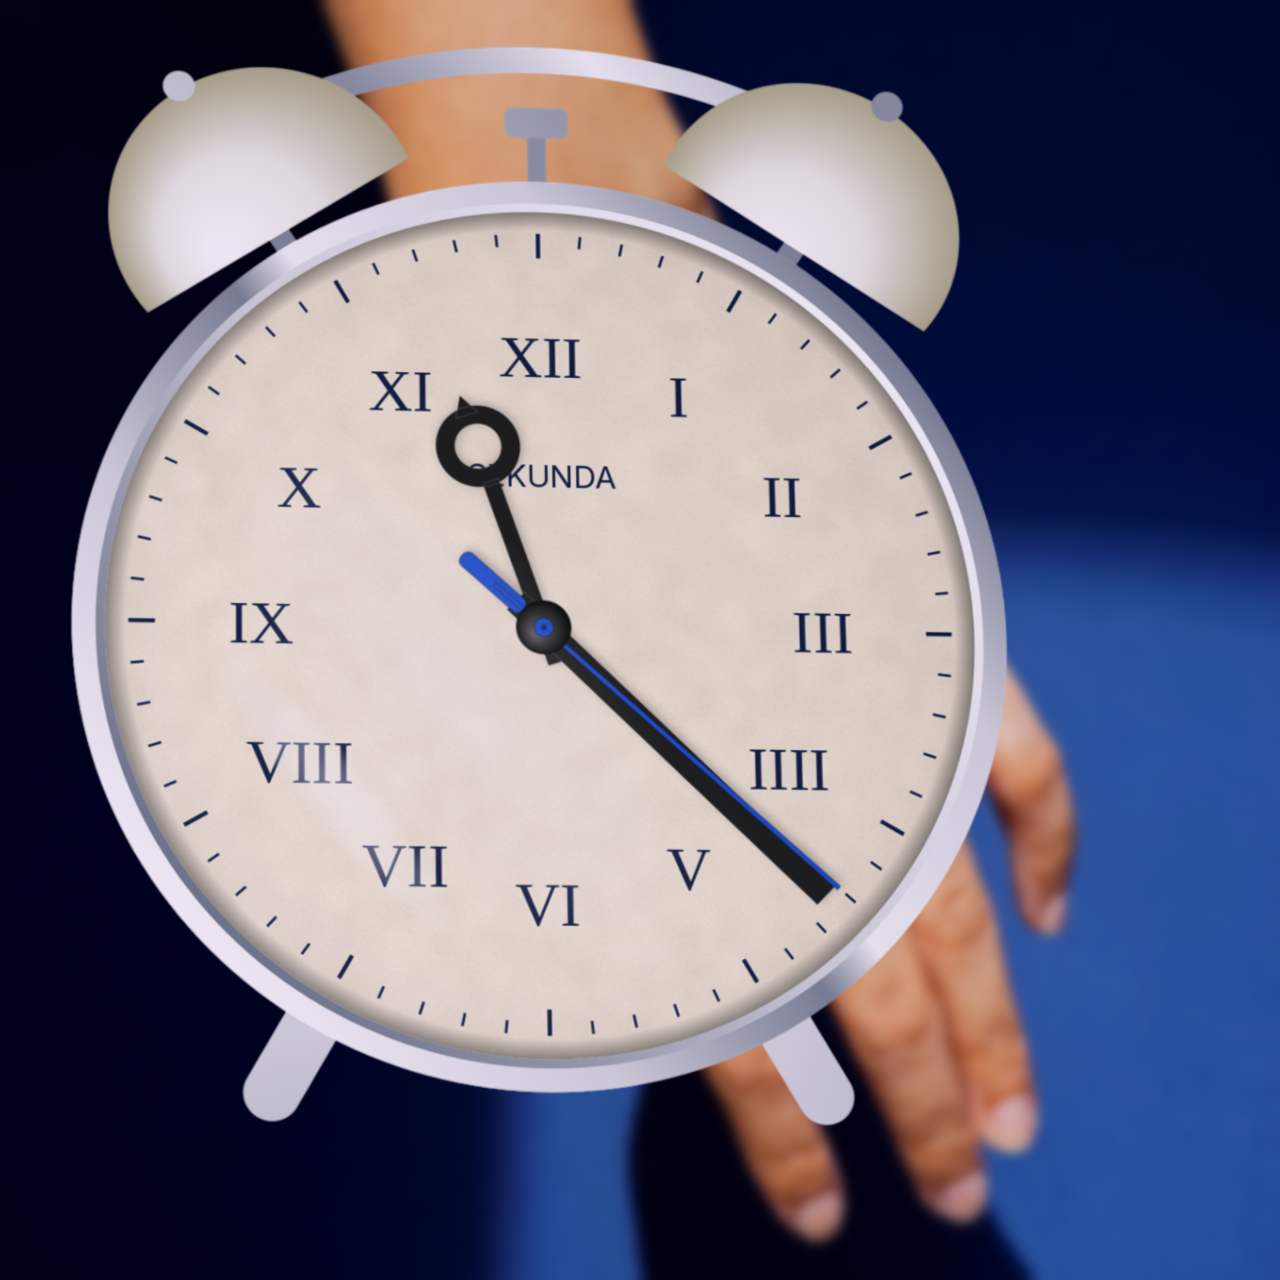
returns 11,22,22
